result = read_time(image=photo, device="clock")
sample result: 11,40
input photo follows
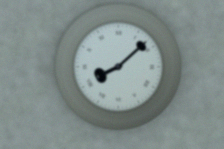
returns 8,08
